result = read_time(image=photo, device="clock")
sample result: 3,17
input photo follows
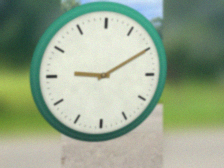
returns 9,10
